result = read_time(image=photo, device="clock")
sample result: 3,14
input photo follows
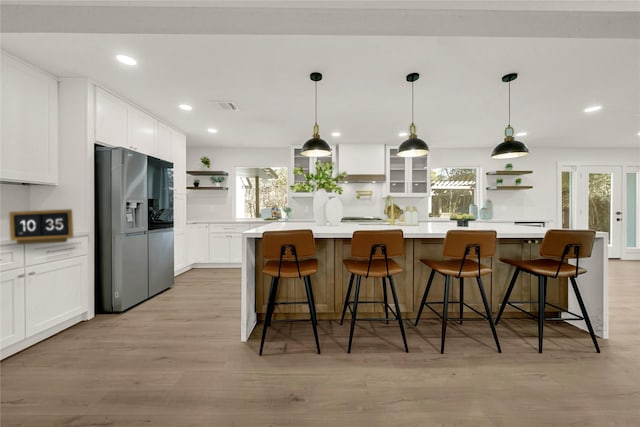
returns 10,35
